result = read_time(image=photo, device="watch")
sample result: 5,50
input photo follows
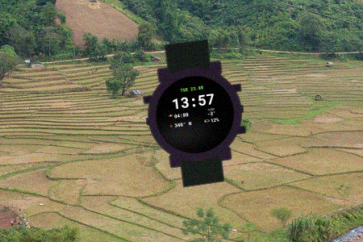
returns 13,57
